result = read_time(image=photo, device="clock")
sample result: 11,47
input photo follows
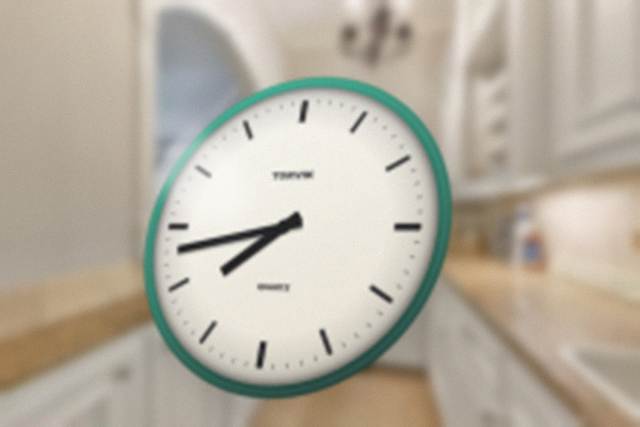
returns 7,43
